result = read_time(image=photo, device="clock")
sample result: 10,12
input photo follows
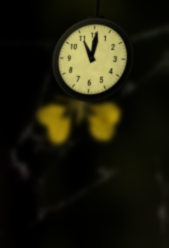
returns 11,01
